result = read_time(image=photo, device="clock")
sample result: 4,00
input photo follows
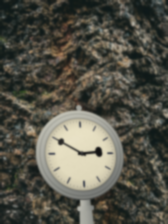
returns 2,50
